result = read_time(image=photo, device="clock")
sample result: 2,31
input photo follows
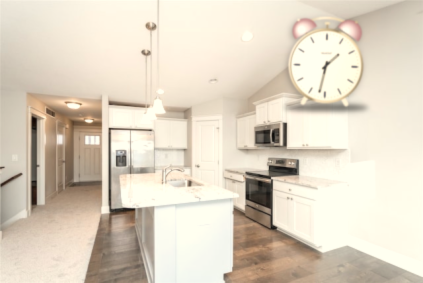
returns 1,32
